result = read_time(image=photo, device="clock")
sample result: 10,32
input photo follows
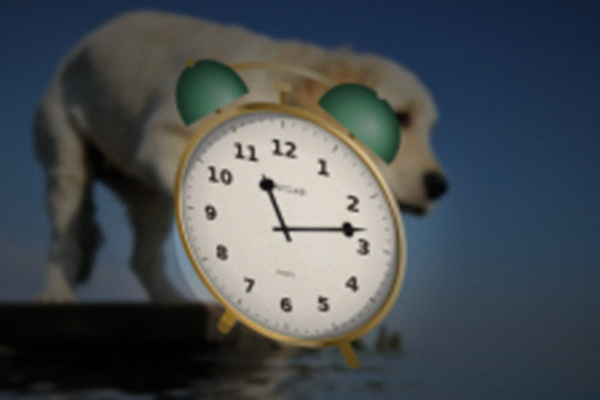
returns 11,13
